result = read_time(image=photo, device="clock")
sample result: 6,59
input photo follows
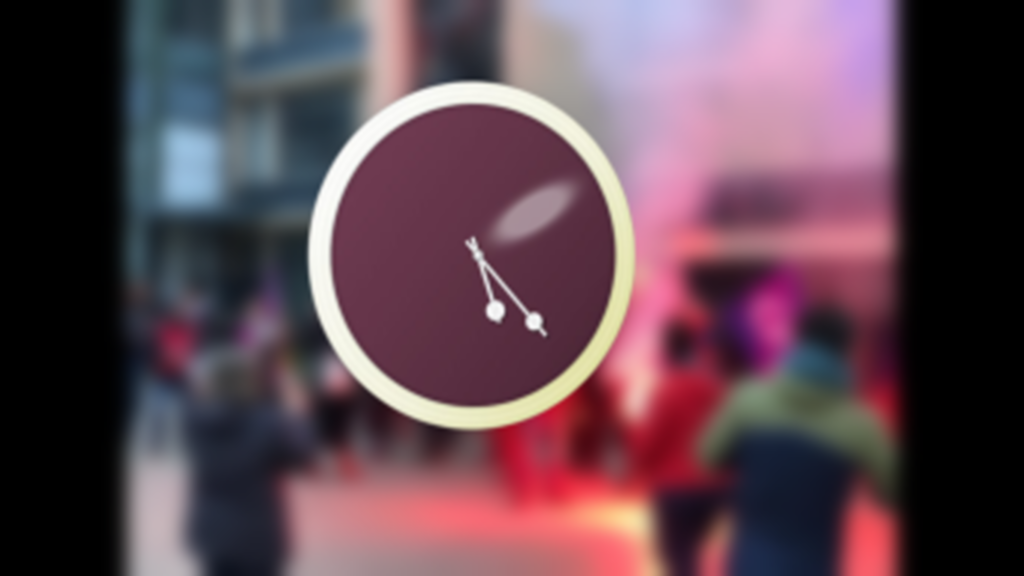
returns 5,23
